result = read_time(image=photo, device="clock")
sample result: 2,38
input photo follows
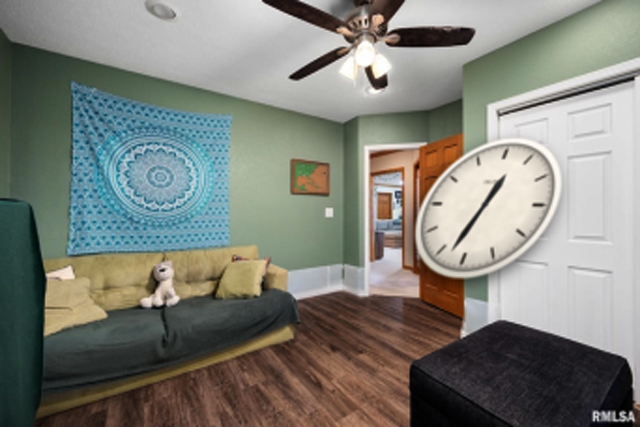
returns 12,33
